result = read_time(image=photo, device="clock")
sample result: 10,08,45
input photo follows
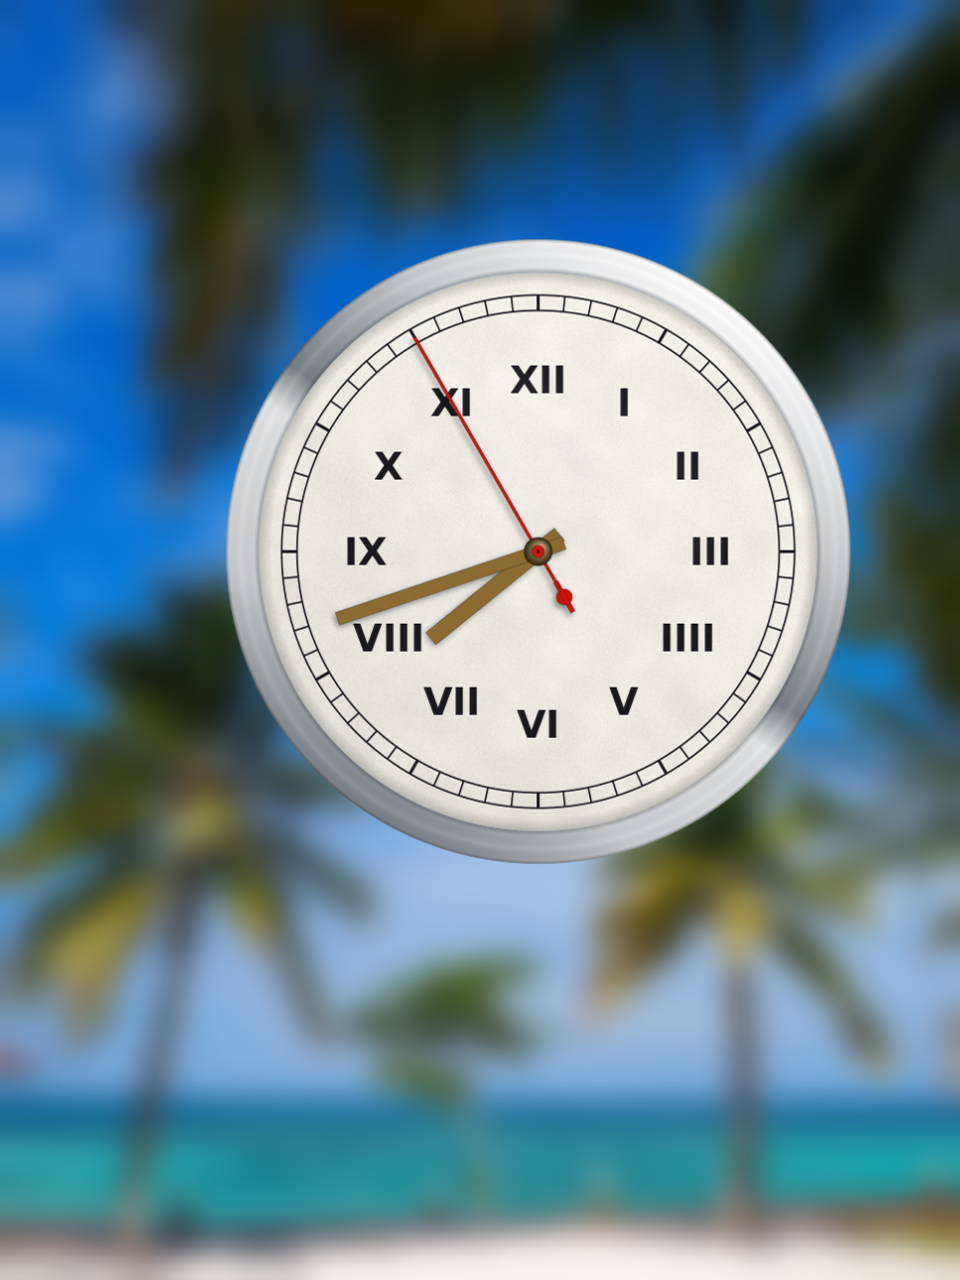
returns 7,41,55
